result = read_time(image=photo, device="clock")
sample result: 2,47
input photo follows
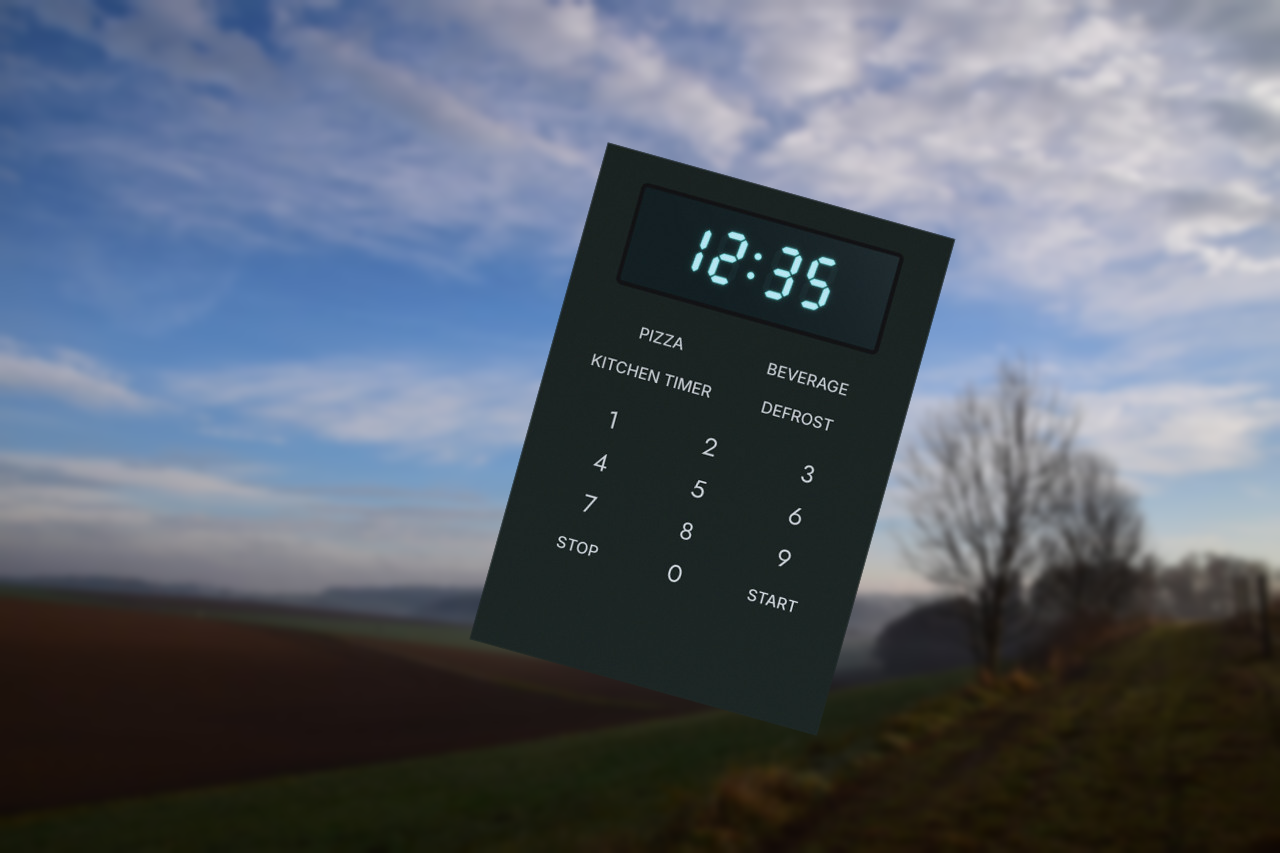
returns 12,35
